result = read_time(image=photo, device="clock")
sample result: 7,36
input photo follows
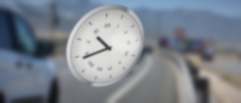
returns 10,44
